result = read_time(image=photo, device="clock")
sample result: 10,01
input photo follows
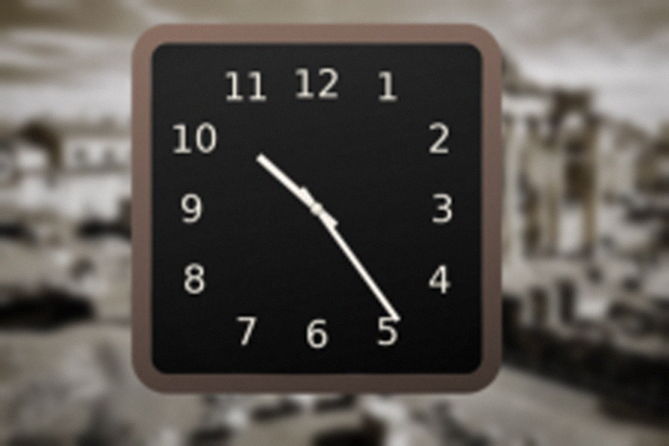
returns 10,24
